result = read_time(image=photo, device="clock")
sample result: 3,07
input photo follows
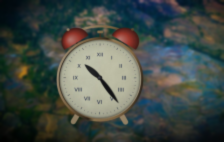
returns 10,24
